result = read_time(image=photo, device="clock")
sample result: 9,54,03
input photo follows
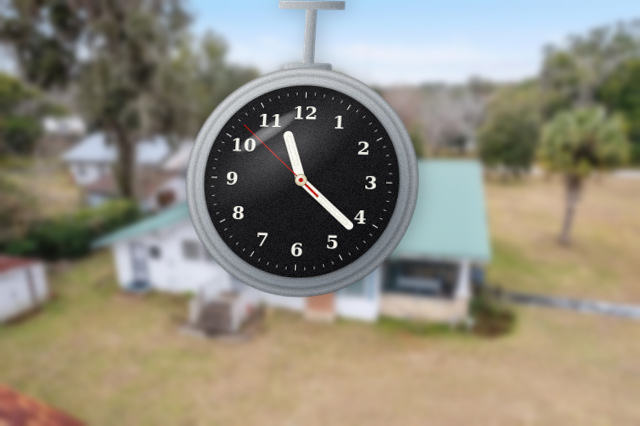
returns 11,21,52
